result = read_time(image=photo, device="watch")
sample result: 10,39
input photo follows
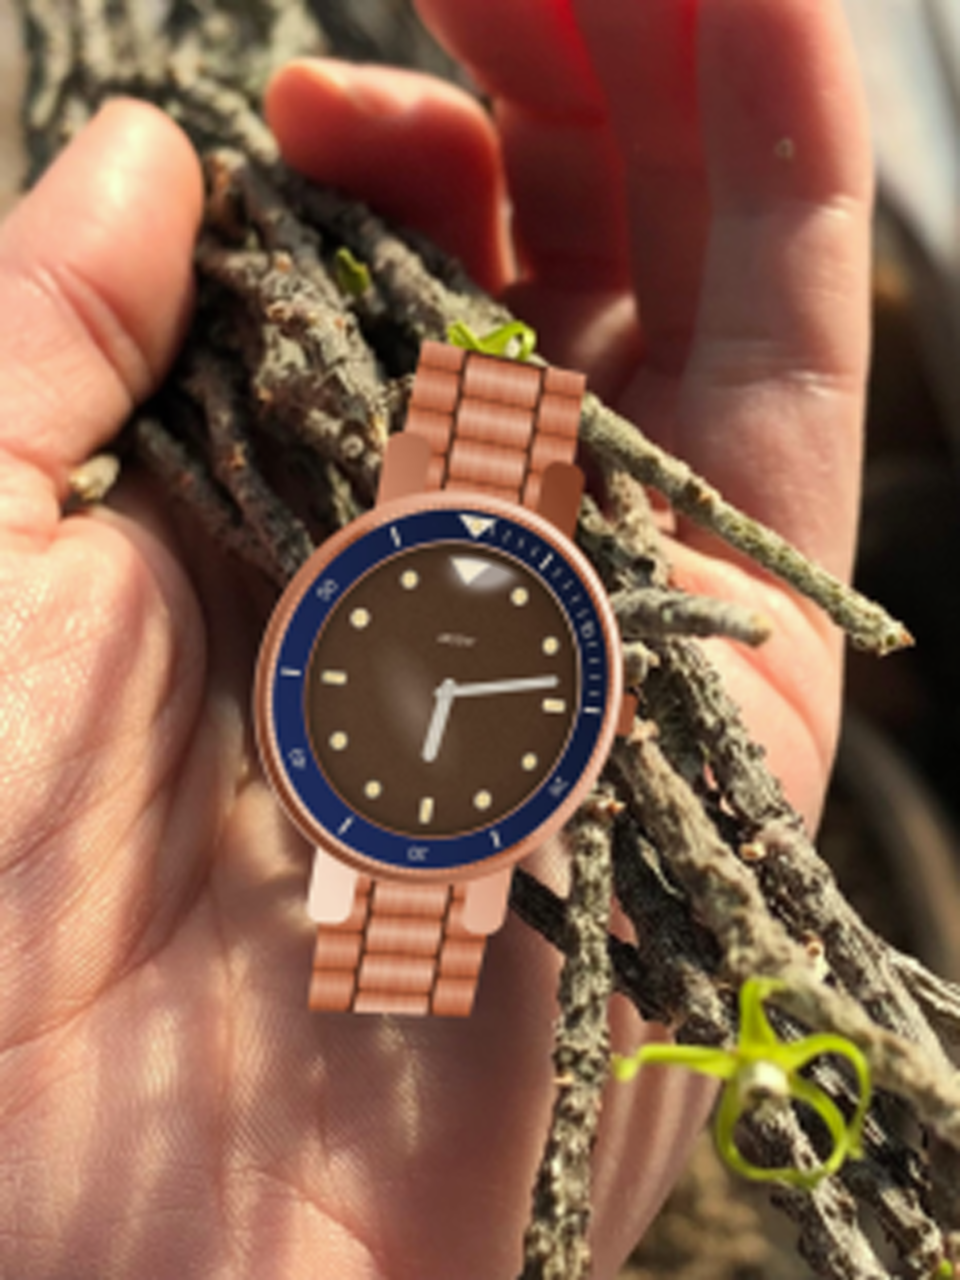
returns 6,13
